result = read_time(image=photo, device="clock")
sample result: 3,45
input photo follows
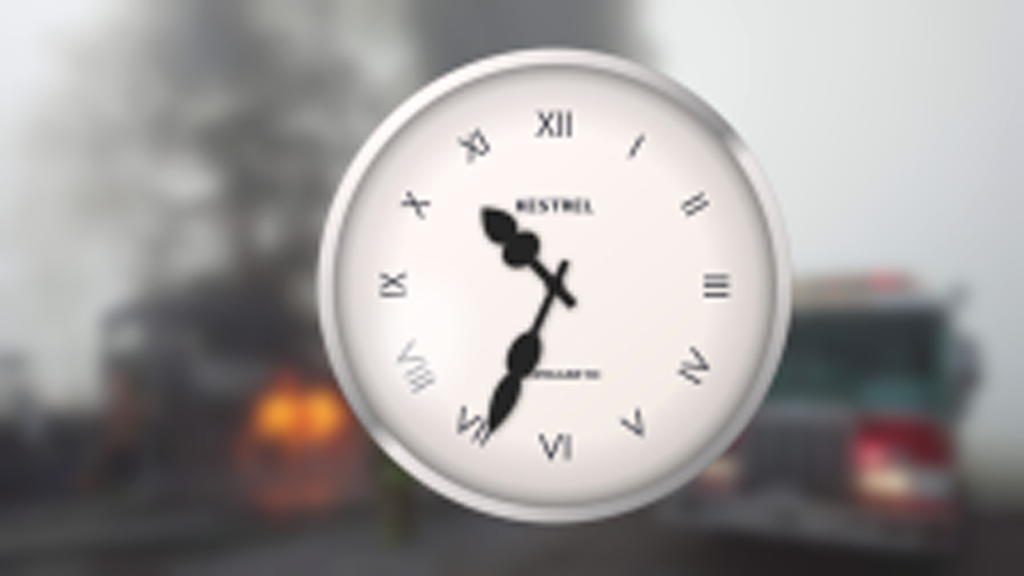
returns 10,34
